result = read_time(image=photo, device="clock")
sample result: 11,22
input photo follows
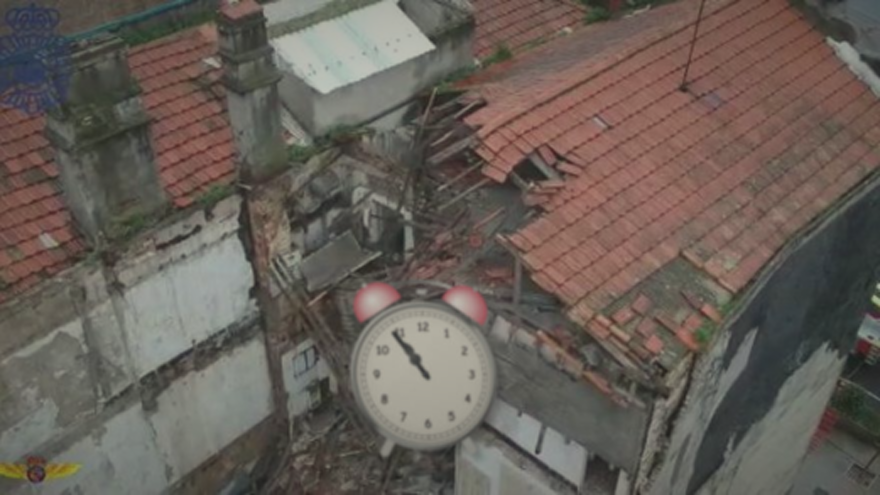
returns 10,54
